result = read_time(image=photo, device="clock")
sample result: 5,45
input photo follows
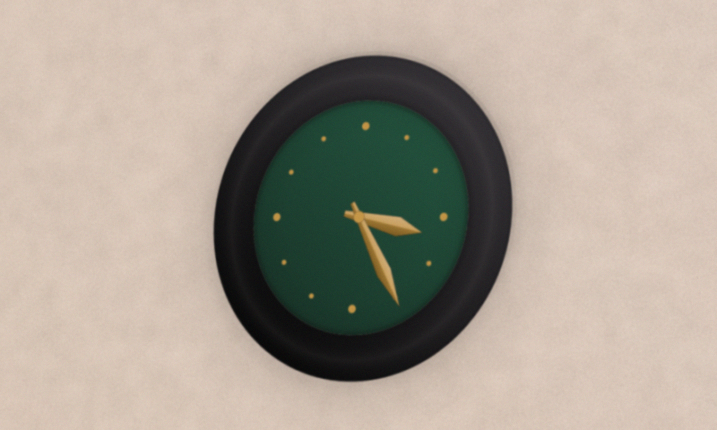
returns 3,25
